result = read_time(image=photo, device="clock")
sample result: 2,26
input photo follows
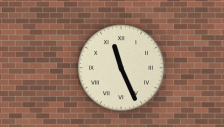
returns 11,26
